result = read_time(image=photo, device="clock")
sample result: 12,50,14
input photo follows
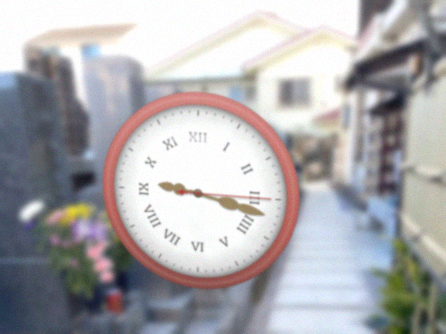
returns 9,17,15
